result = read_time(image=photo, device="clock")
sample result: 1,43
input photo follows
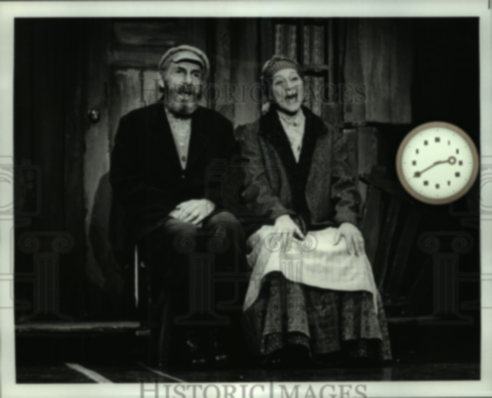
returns 2,40
